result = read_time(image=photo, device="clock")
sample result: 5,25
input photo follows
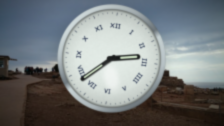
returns 2,38
